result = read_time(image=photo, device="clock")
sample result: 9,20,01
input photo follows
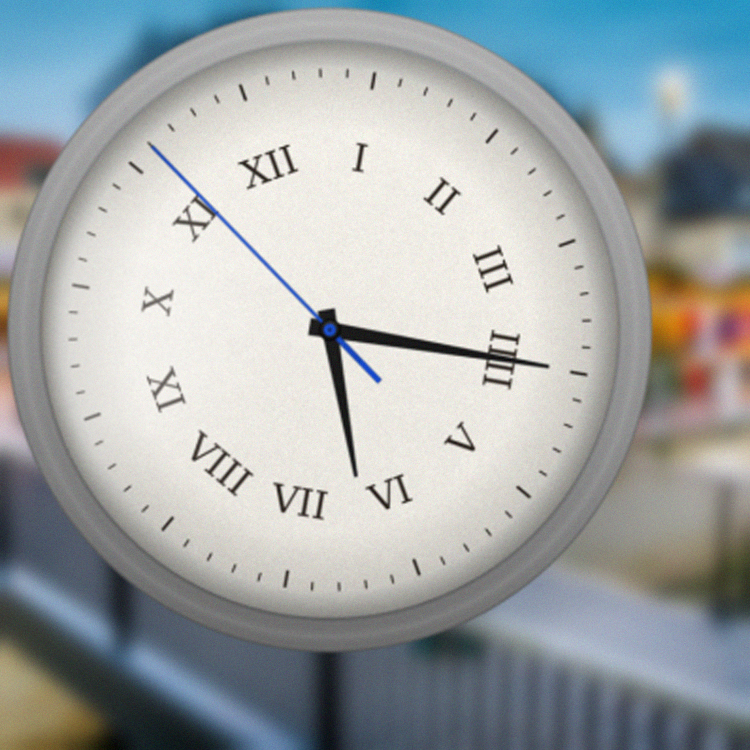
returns 6,19,56
